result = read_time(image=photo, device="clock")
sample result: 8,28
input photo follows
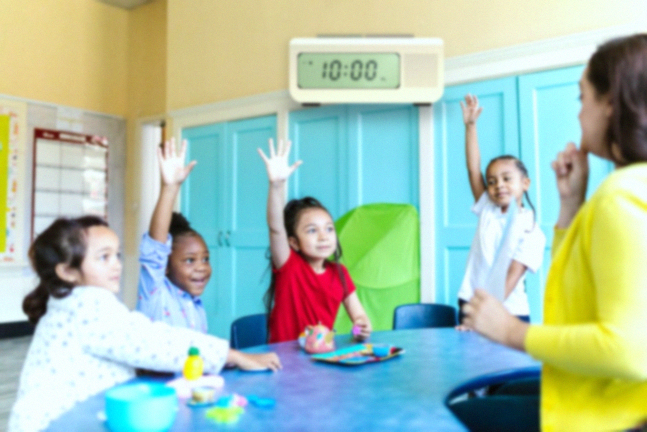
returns 10,00
